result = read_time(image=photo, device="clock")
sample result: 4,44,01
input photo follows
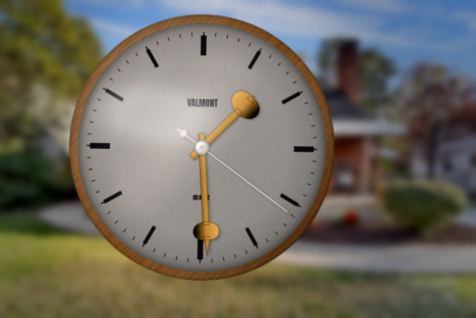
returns 1,29,21
